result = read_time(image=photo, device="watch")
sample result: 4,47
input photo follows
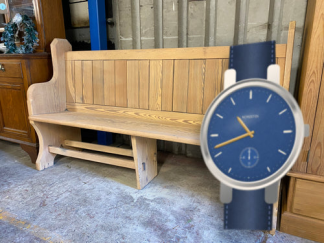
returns 10,42
